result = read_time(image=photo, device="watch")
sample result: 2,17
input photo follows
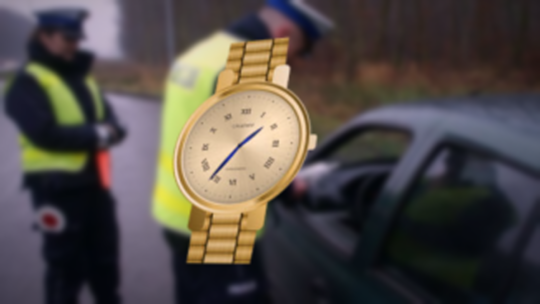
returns 1,36
